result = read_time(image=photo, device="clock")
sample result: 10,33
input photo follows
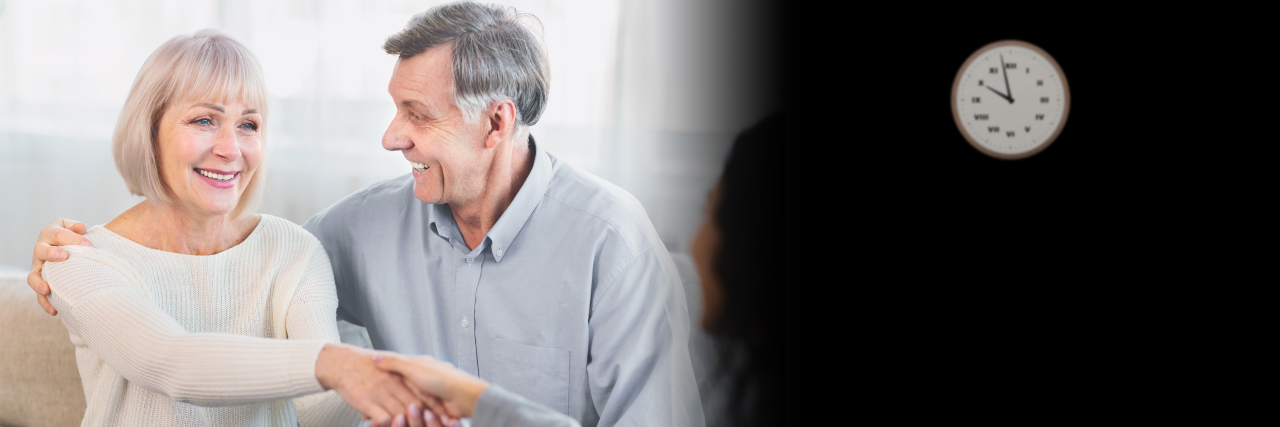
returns 9,58
